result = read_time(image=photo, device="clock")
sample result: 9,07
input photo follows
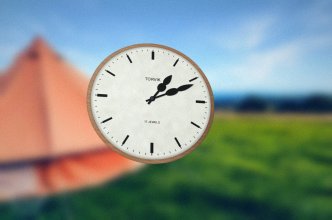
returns 1,11
